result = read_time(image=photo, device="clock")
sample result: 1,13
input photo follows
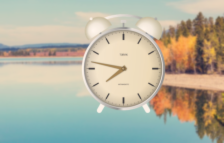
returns 7,47
